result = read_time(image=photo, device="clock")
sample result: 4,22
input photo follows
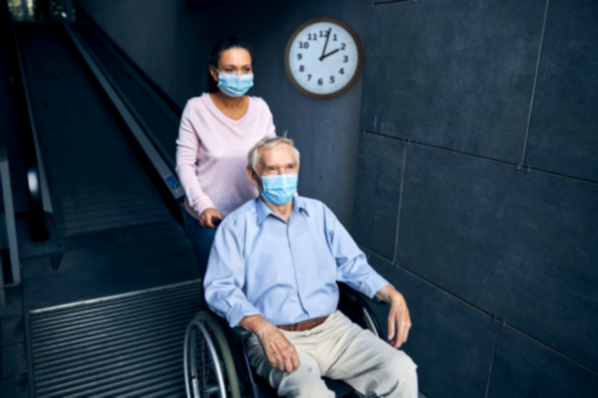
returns 2,02
